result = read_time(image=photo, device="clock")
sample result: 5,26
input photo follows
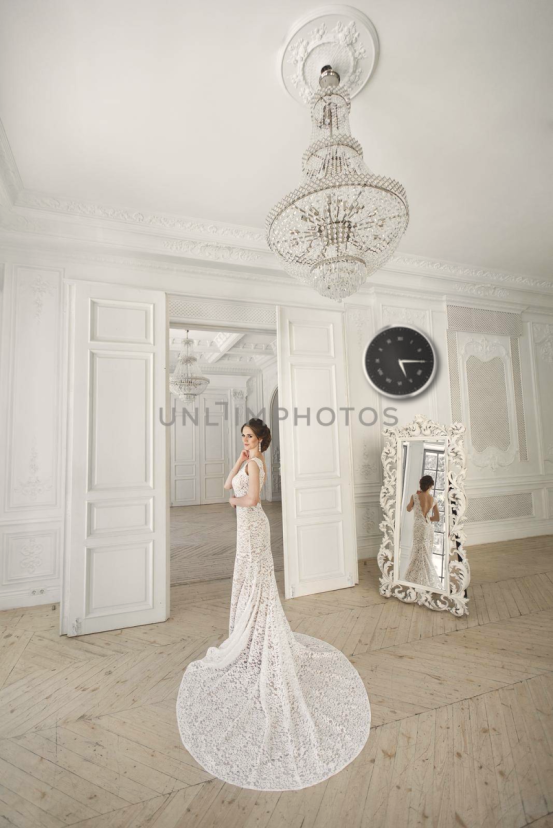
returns 5,15
